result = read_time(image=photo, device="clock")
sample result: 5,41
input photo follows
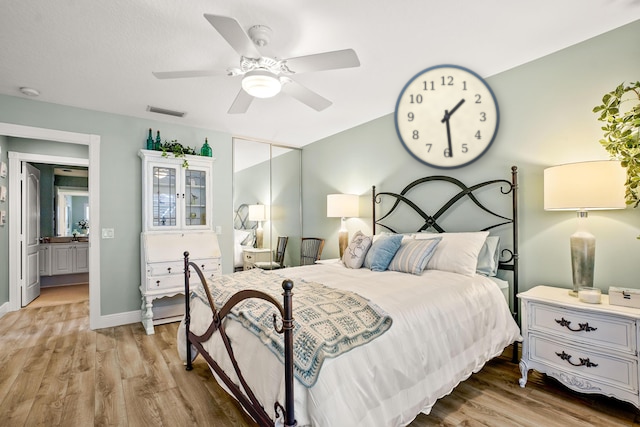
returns 1,29
